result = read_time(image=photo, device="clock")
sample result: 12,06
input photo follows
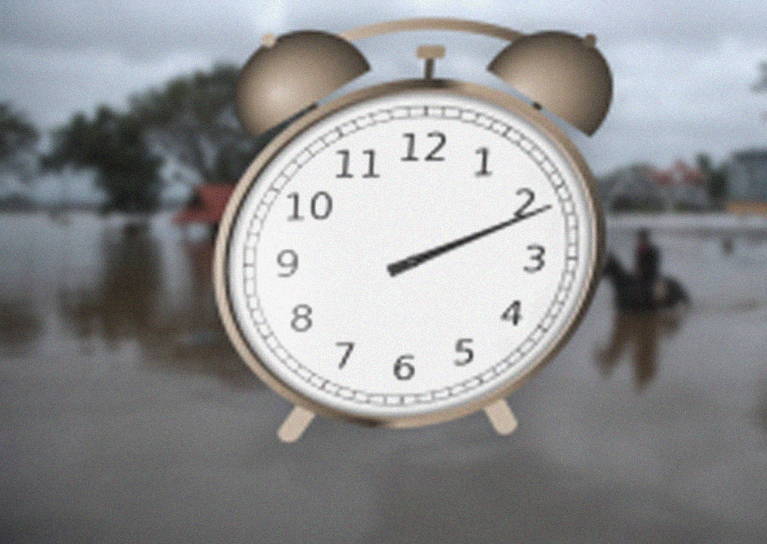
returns 2,11
